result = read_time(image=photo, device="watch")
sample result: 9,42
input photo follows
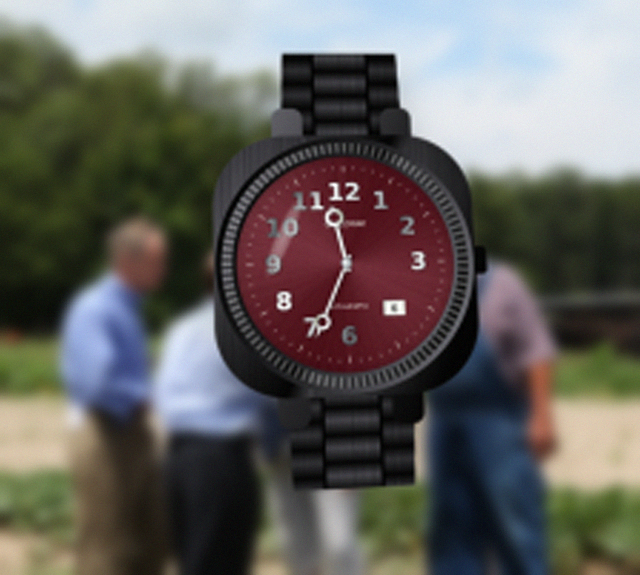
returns 11,34
